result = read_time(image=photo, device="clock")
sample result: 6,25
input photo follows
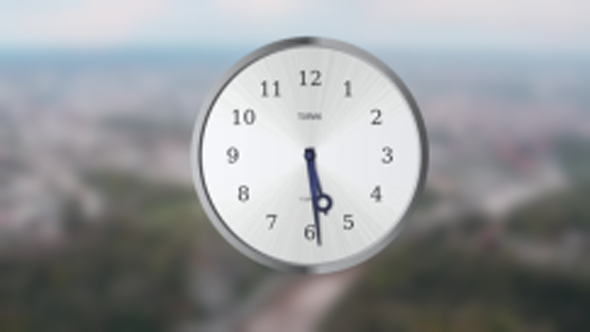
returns 5,29
